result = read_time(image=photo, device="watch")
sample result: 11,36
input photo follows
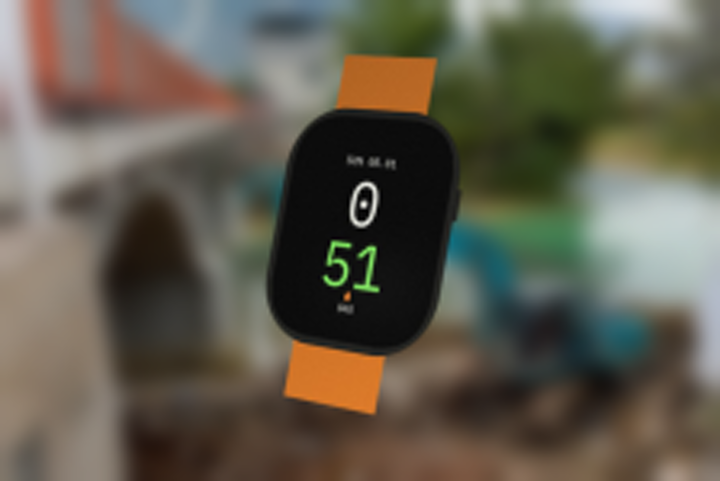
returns 0,51
